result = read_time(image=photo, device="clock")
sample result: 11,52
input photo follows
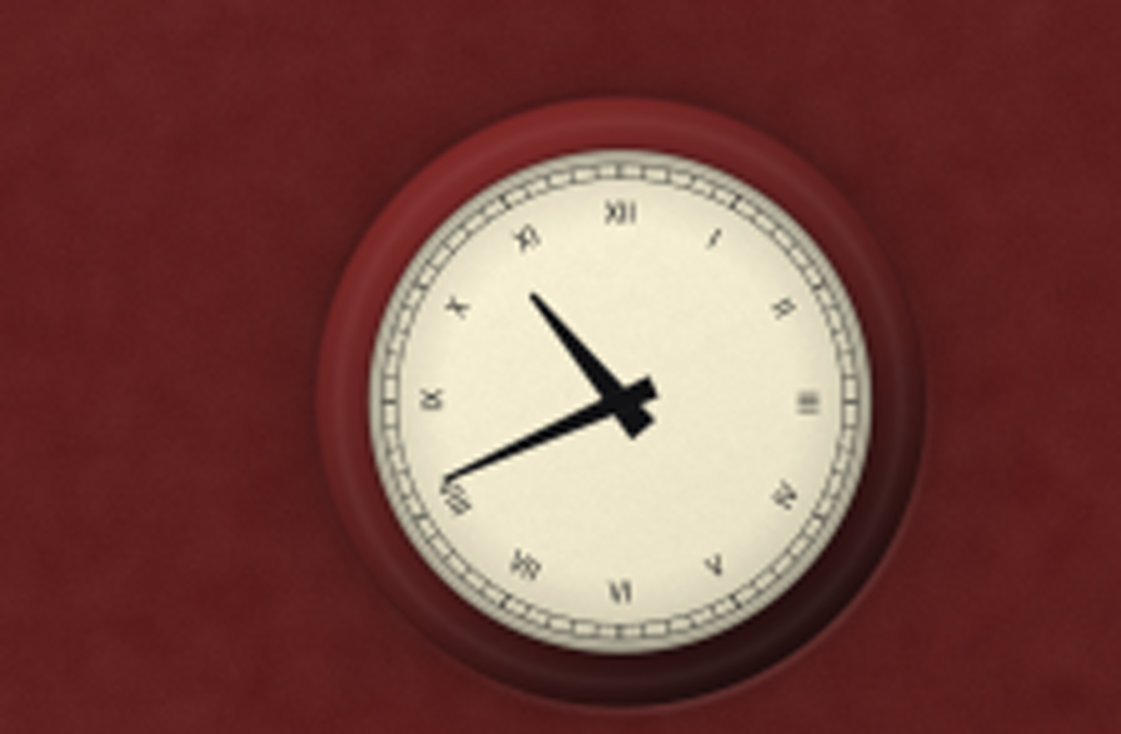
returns 10,41
